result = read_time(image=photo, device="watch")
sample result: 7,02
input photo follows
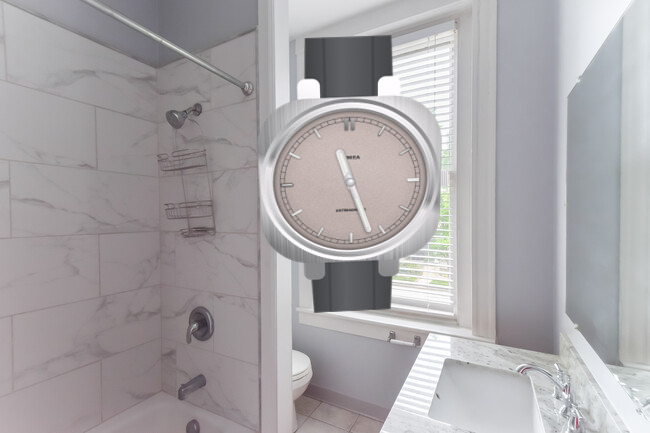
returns 11,27
